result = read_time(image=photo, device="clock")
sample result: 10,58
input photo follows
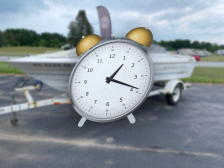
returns 1,19
